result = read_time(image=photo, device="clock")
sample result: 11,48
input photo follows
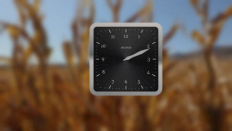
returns 2,11
